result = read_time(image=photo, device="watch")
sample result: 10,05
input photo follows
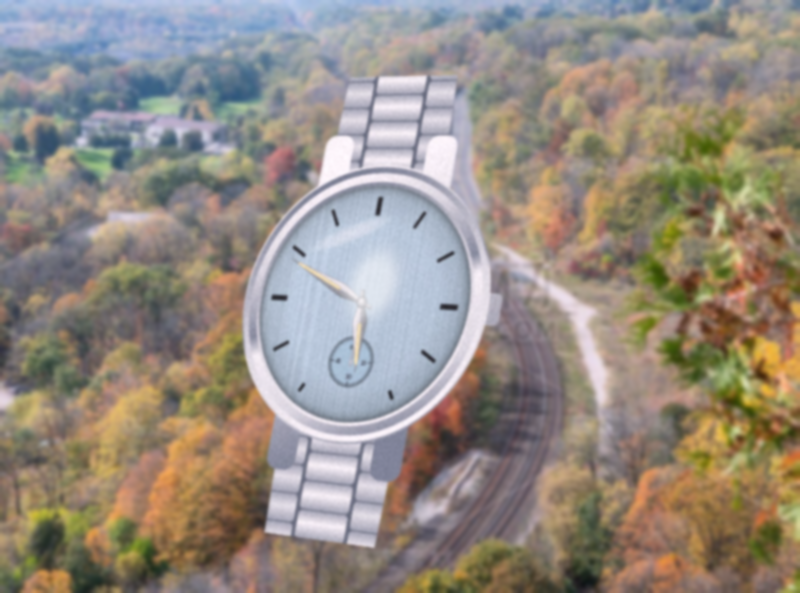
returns 5,49
